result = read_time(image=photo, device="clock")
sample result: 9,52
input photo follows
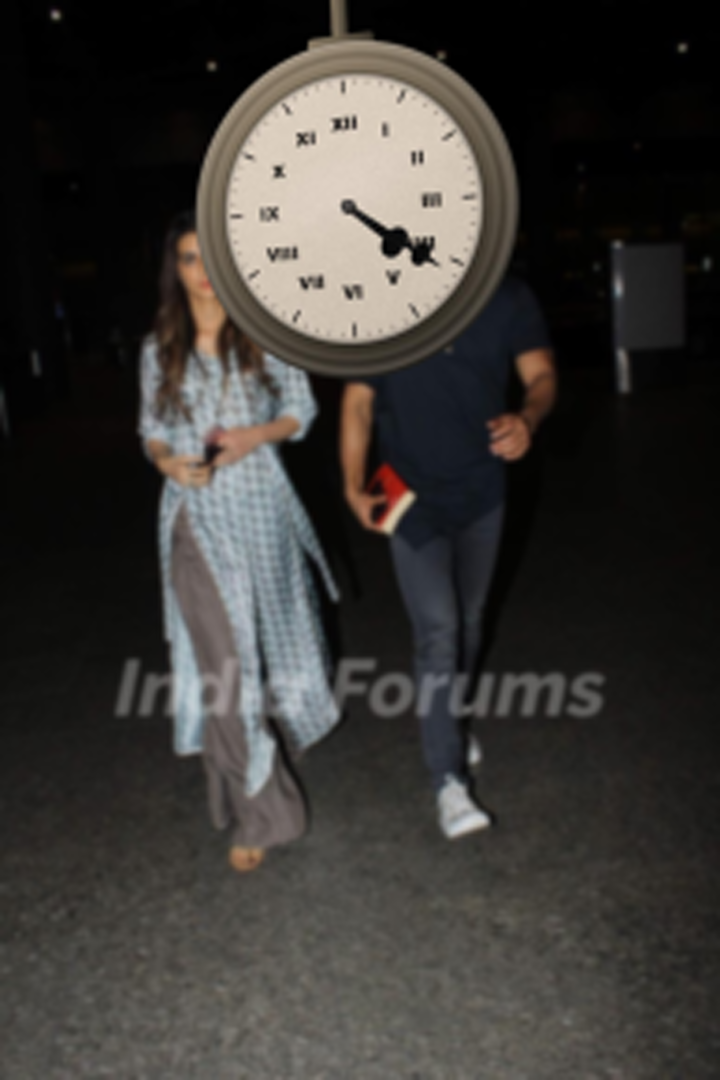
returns 4,21
